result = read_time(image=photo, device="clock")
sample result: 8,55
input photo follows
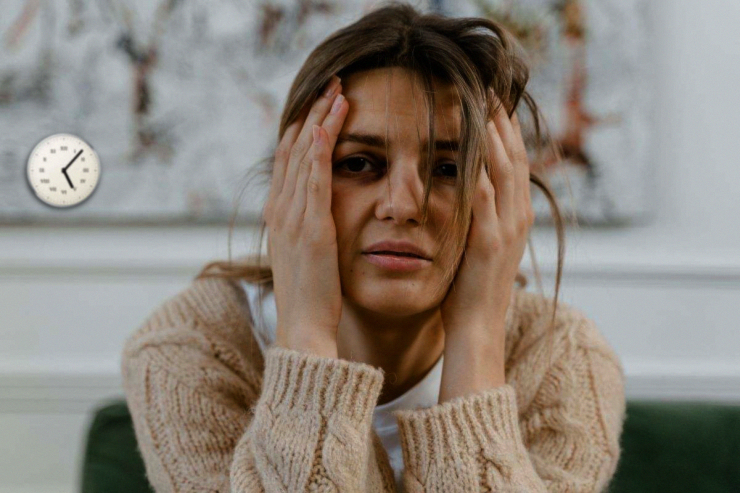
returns 5,07
